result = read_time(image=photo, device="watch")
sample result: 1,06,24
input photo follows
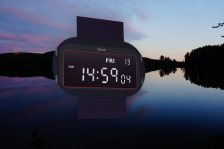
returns 14,59,04
